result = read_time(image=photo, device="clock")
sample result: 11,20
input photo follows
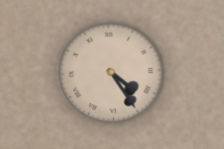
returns 4,25
